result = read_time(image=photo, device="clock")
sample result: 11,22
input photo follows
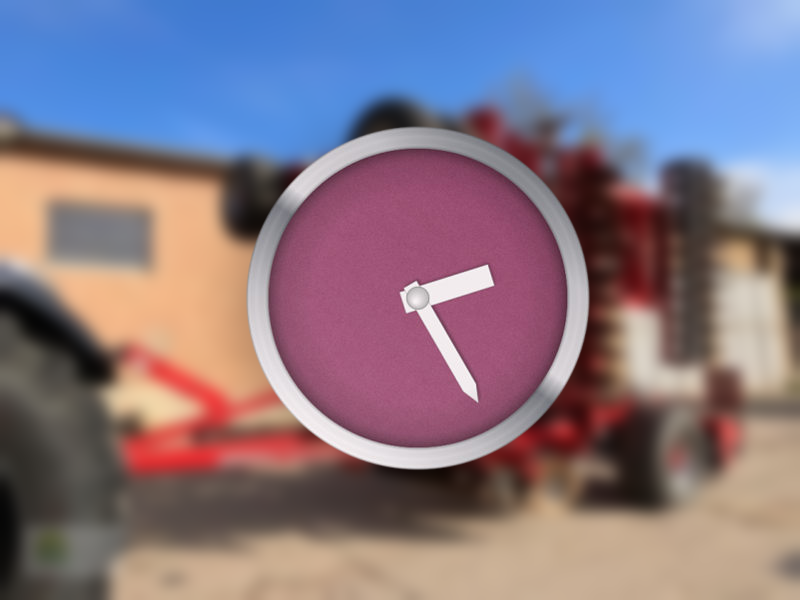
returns 2,25
